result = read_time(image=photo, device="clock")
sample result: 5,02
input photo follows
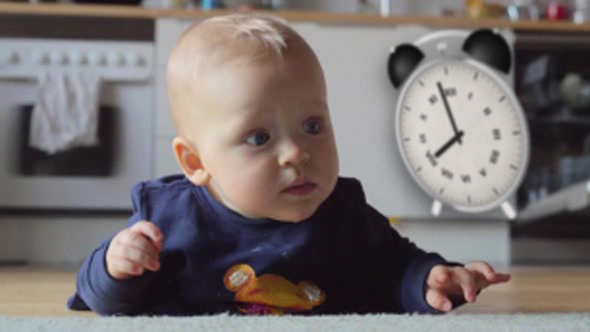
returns 7,58
